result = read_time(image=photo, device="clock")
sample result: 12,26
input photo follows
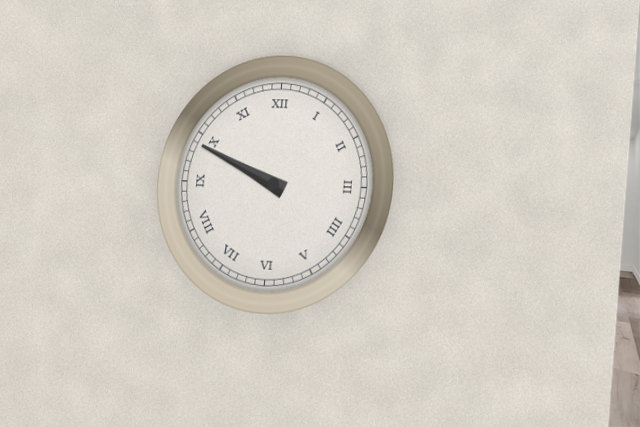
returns 9,49
